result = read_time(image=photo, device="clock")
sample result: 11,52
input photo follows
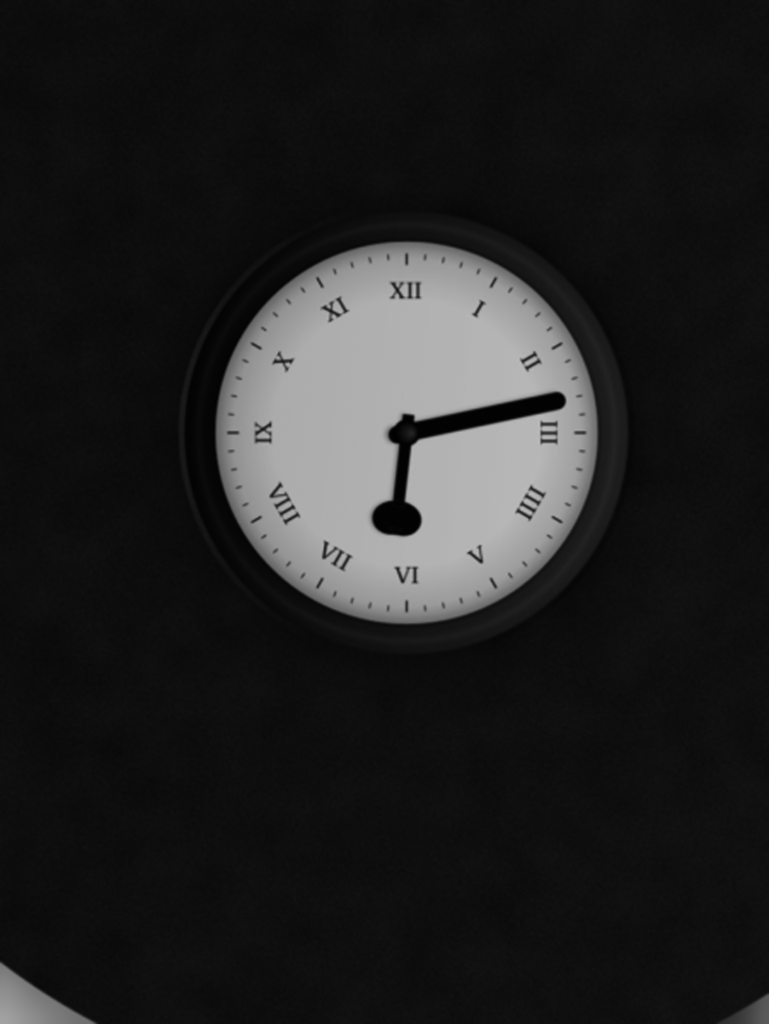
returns 6,13
